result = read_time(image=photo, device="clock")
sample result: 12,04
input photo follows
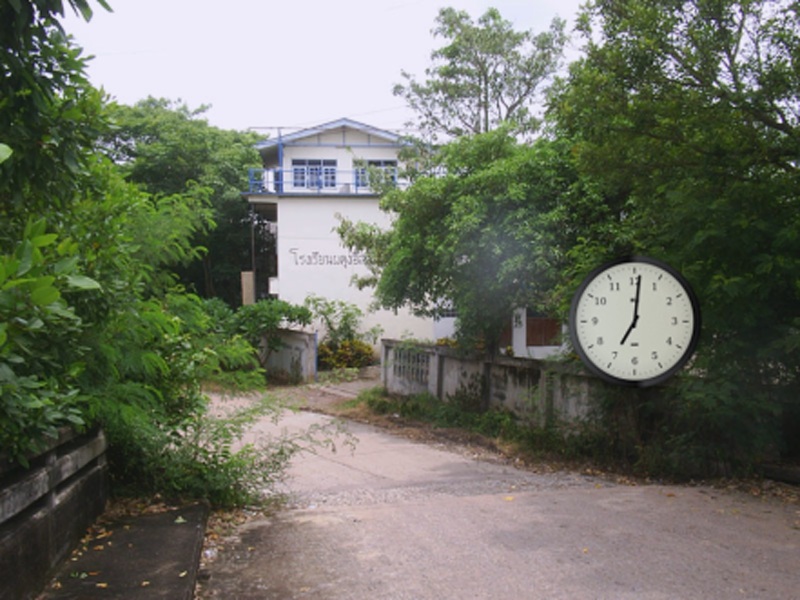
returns 7,01
